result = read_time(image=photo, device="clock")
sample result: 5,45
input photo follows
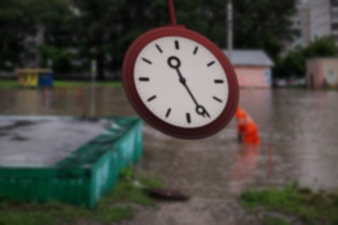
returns 11,26
